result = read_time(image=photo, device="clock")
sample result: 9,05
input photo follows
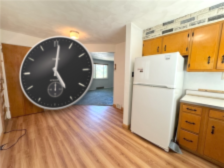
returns 5,01
